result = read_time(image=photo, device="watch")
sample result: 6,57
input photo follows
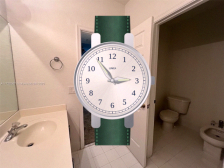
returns 2,54
